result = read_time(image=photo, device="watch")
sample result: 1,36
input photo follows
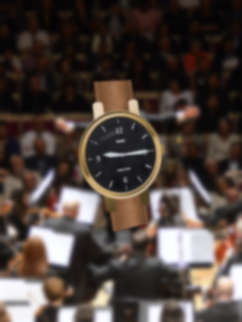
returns 9,15
